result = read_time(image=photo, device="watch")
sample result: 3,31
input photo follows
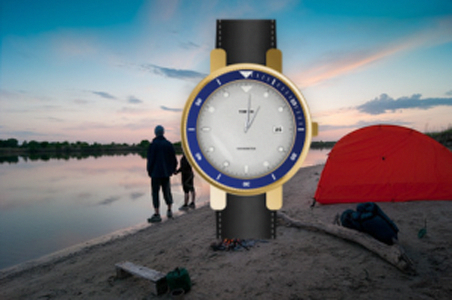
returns 1,01
